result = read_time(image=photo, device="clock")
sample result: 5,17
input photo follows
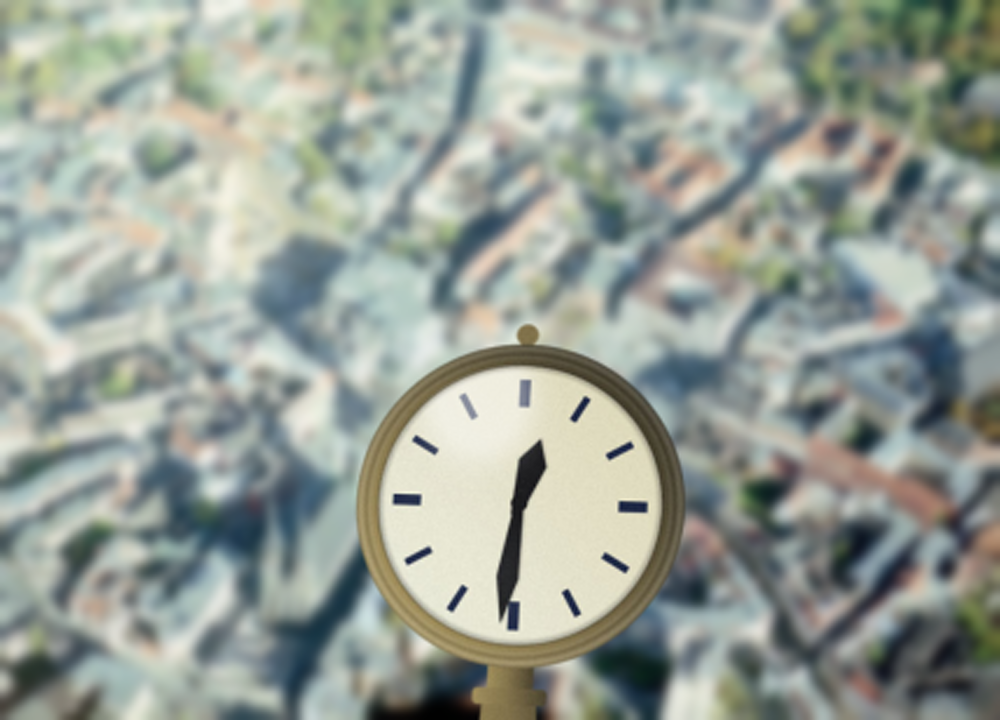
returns 12,31
